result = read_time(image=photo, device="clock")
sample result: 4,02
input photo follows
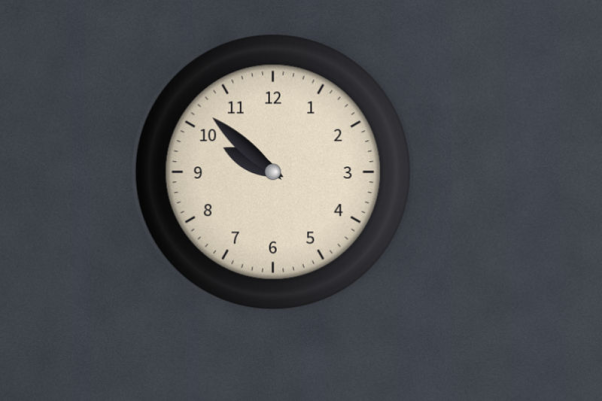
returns 9,52
